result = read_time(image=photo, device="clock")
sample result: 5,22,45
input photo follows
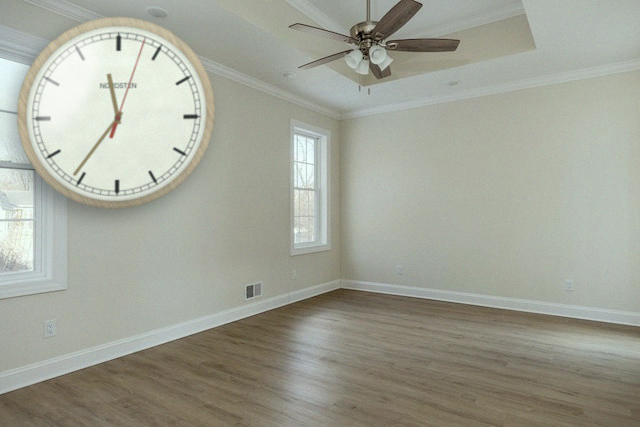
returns 11,36,03
